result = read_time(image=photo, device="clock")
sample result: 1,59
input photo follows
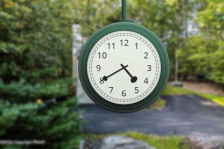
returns 4,40
